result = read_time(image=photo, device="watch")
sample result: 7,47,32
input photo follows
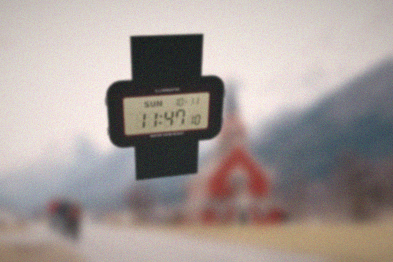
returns 11,47,10
